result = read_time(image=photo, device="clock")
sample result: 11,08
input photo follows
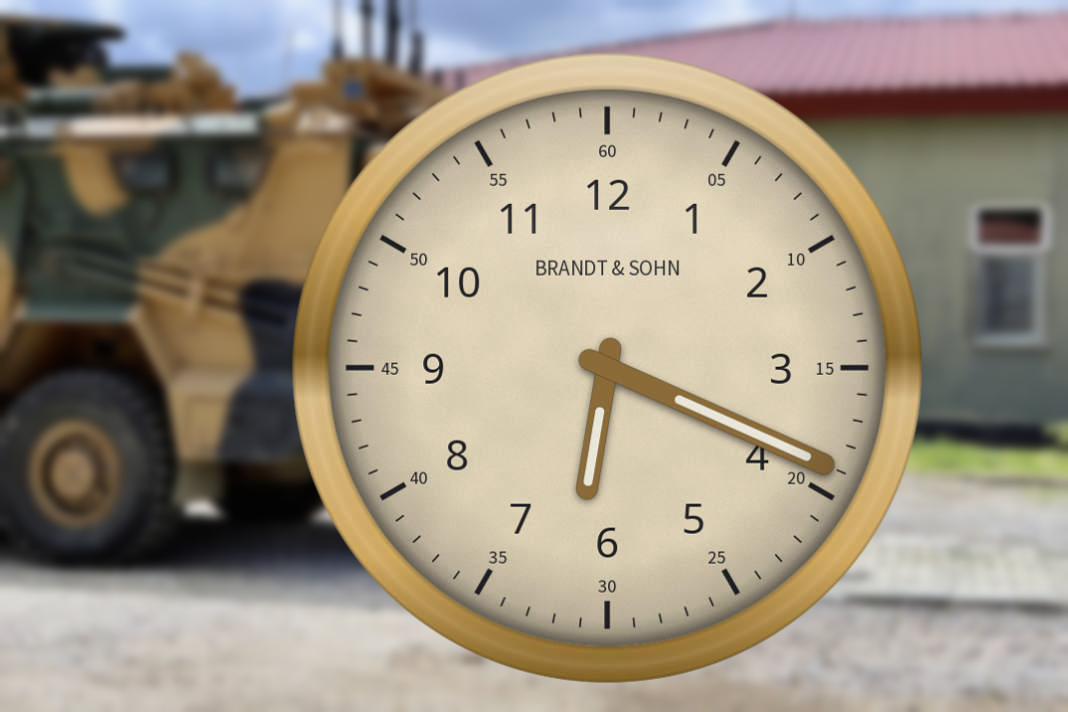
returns 6,19
